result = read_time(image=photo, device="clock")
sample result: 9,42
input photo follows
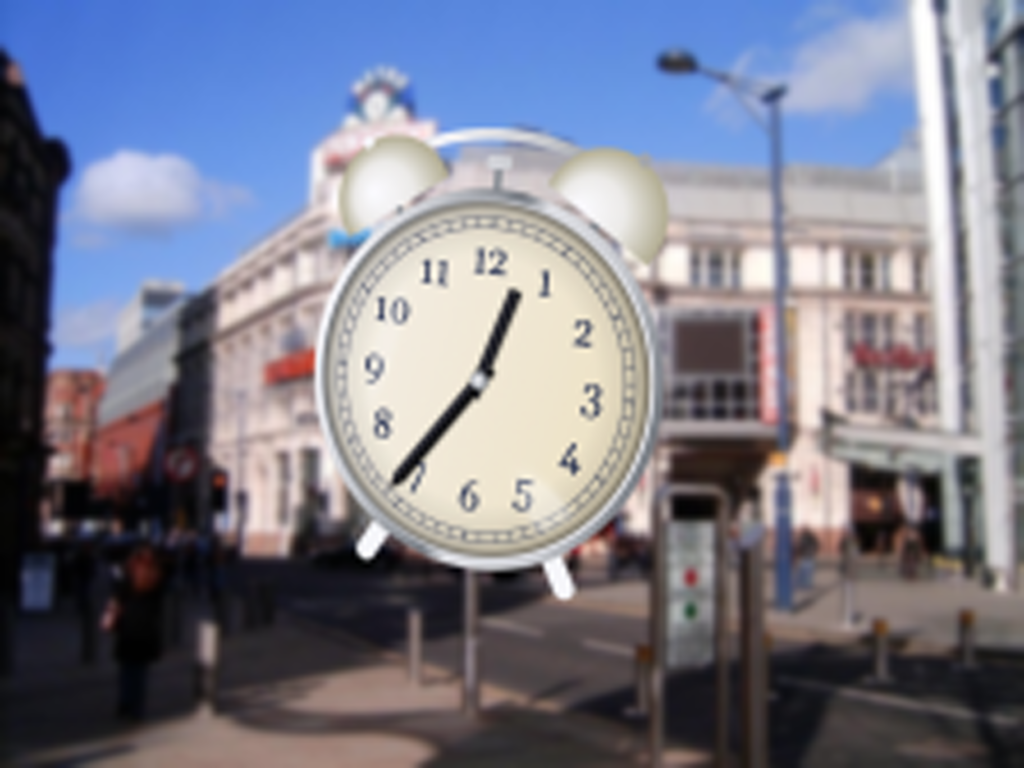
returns 12,36
